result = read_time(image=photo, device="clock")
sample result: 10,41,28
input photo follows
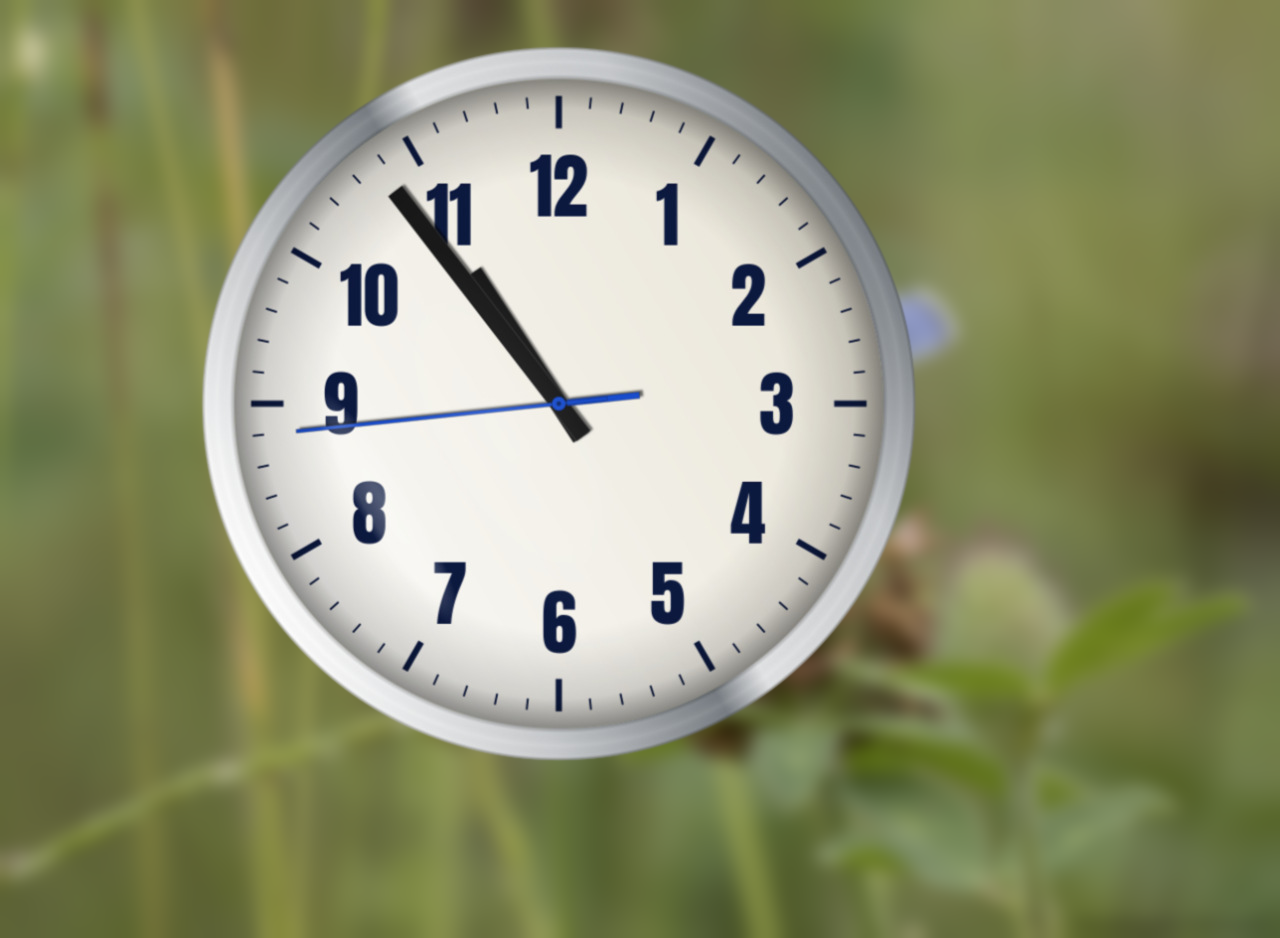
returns 10,53,44
